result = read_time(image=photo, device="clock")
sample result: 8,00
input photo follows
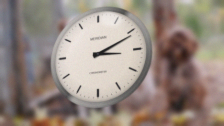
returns 3,11
